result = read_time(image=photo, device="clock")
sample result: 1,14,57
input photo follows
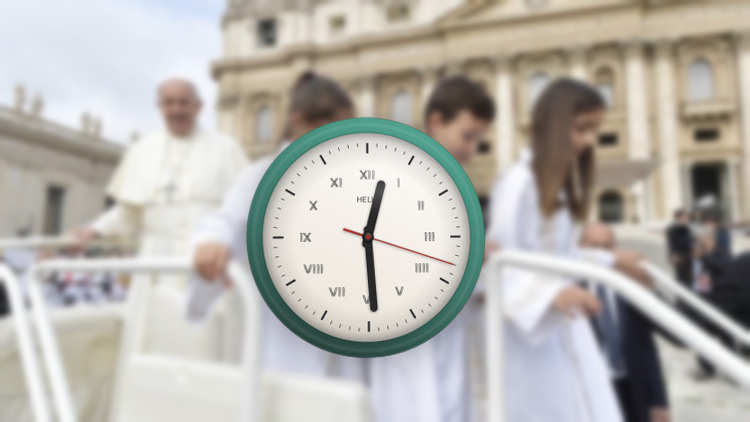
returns 12,29,18
